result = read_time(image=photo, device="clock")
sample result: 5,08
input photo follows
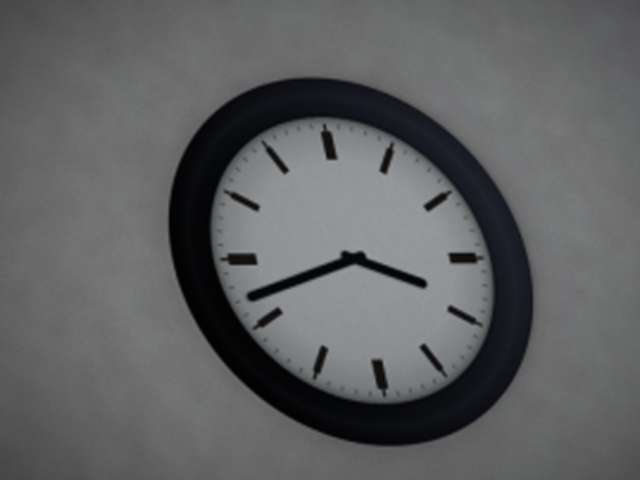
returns 3,42
